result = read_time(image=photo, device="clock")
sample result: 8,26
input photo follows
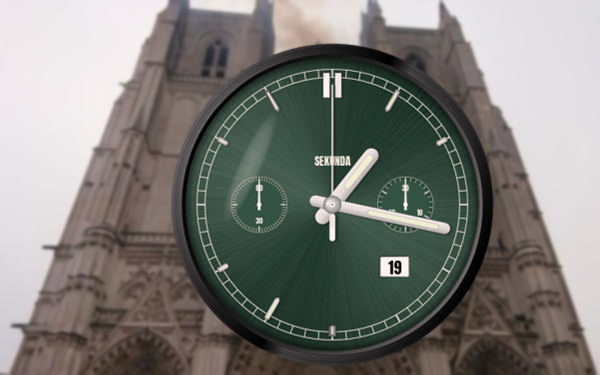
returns 1,17
